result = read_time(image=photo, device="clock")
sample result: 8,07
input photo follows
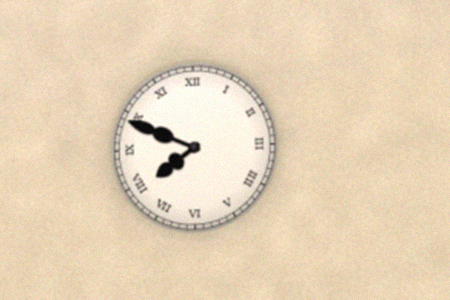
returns 7,49
